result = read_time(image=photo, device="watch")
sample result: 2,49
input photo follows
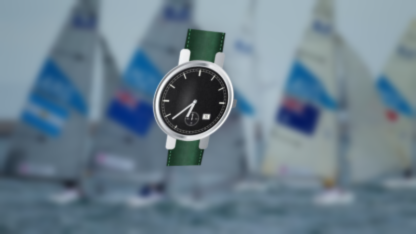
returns 6,38
